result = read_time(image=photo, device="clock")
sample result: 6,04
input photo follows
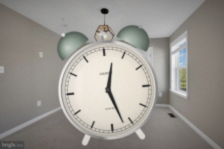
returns 12,27
